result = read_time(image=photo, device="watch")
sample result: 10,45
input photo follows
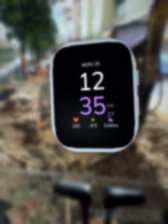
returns 12,35
